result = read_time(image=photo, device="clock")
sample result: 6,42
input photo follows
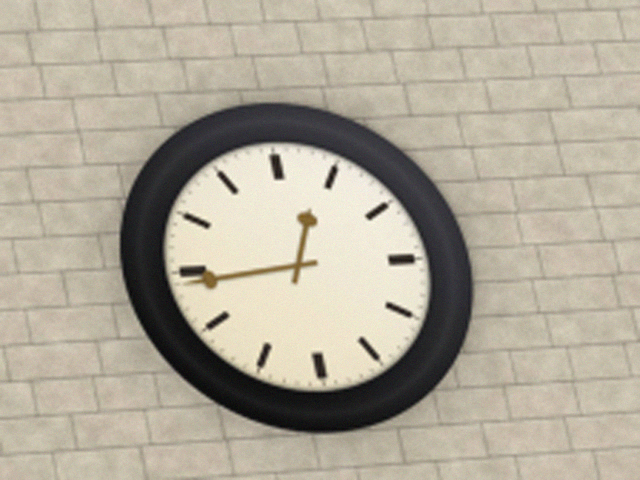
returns 12,44
